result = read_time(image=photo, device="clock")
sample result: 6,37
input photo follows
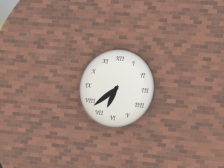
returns 6,38
